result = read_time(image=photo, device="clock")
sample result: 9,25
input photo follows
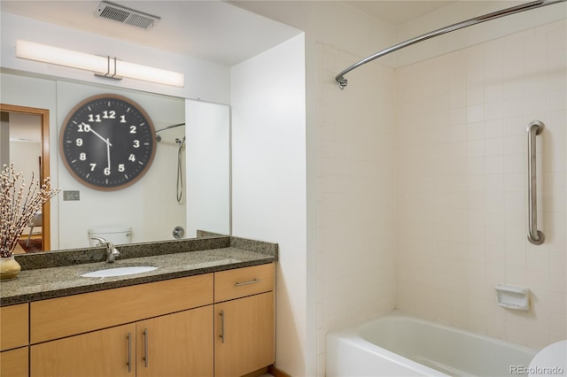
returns 5,51
